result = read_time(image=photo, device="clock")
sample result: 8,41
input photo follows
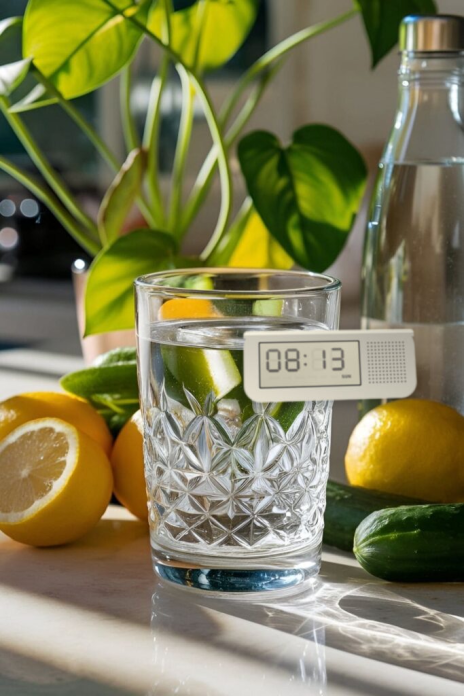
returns 8,13
